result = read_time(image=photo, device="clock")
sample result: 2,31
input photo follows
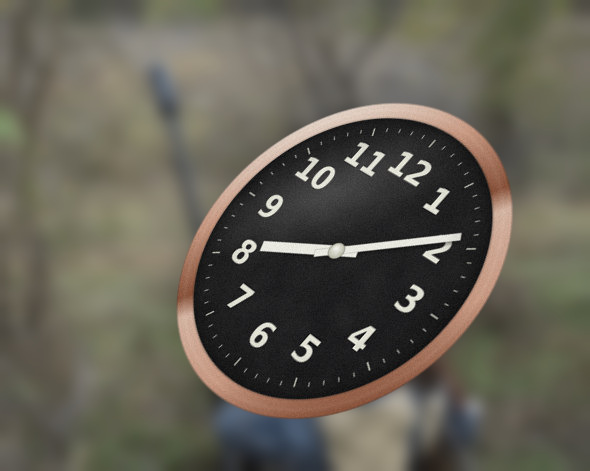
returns 8,09
